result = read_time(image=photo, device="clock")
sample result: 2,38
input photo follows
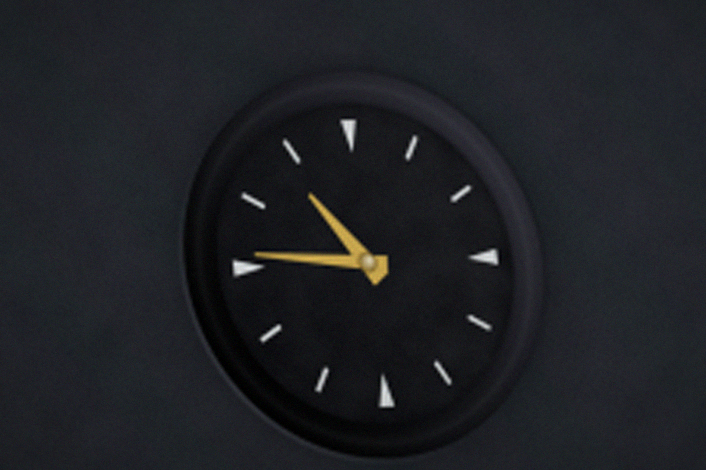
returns 10,46
